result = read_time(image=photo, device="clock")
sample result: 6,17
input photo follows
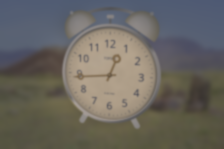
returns 12,44
